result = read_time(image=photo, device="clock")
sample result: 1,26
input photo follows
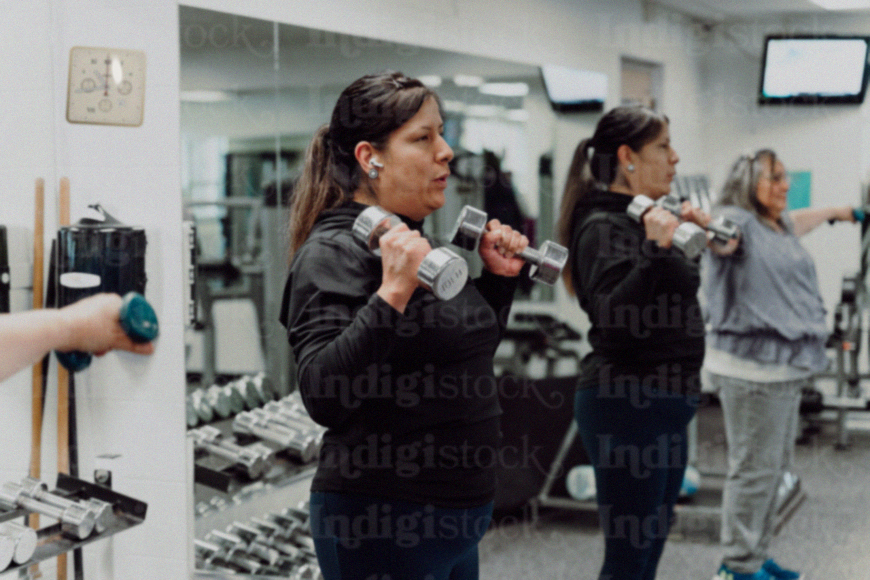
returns 10,43
